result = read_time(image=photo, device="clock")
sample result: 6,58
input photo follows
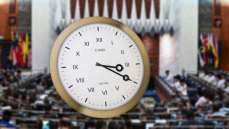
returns 3,20
